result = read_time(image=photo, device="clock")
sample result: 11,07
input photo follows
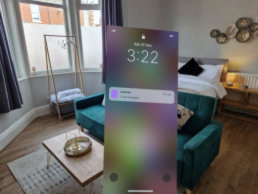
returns 3,22
